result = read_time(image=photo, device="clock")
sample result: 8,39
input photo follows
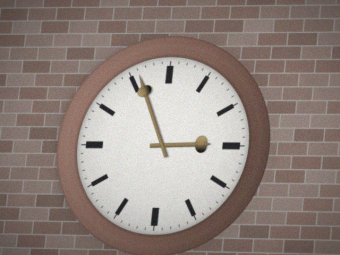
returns 2,56
